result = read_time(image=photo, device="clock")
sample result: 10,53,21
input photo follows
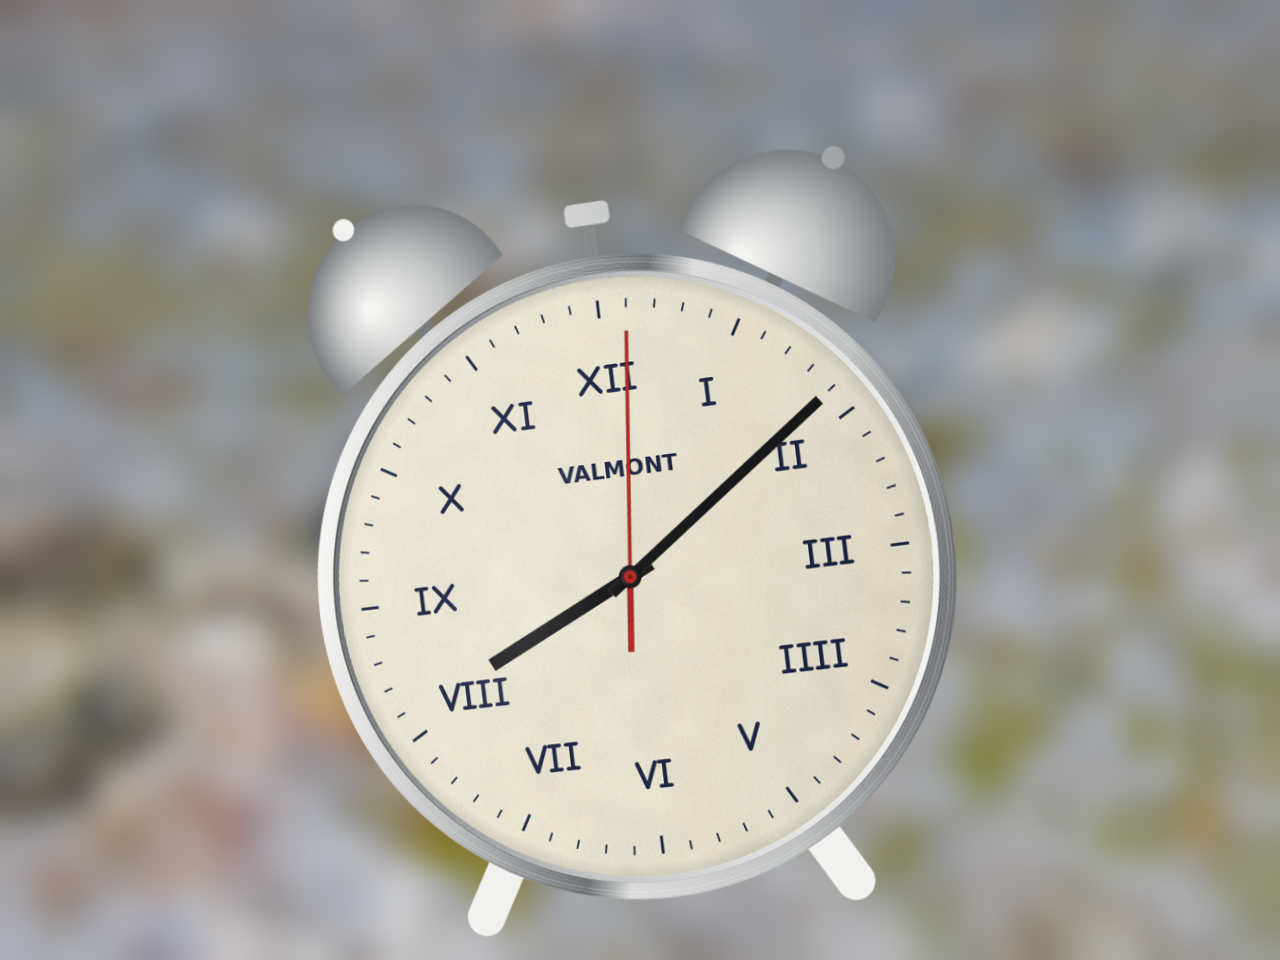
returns 8,09,01
